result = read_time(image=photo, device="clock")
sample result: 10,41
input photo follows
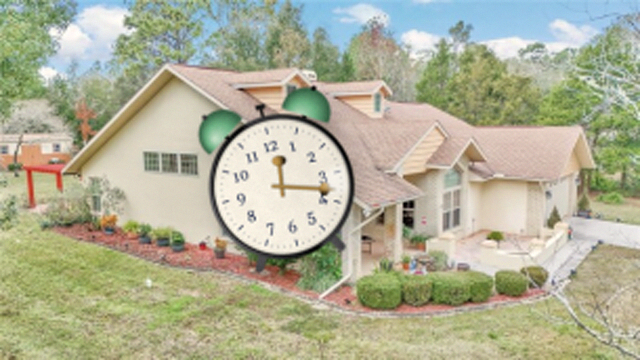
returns 12,18
